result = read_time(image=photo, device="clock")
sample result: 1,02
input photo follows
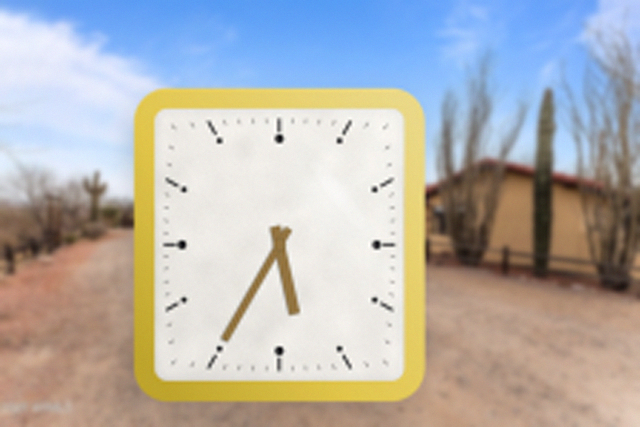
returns 5,35
